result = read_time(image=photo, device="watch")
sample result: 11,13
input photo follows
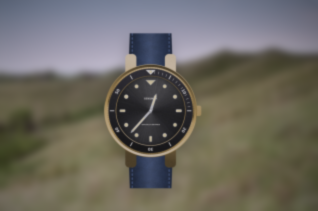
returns 12,37
